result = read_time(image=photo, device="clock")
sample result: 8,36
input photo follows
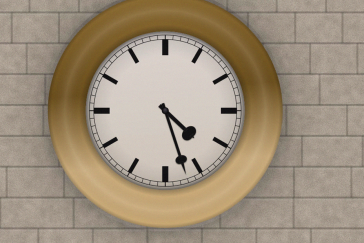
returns 4,27
